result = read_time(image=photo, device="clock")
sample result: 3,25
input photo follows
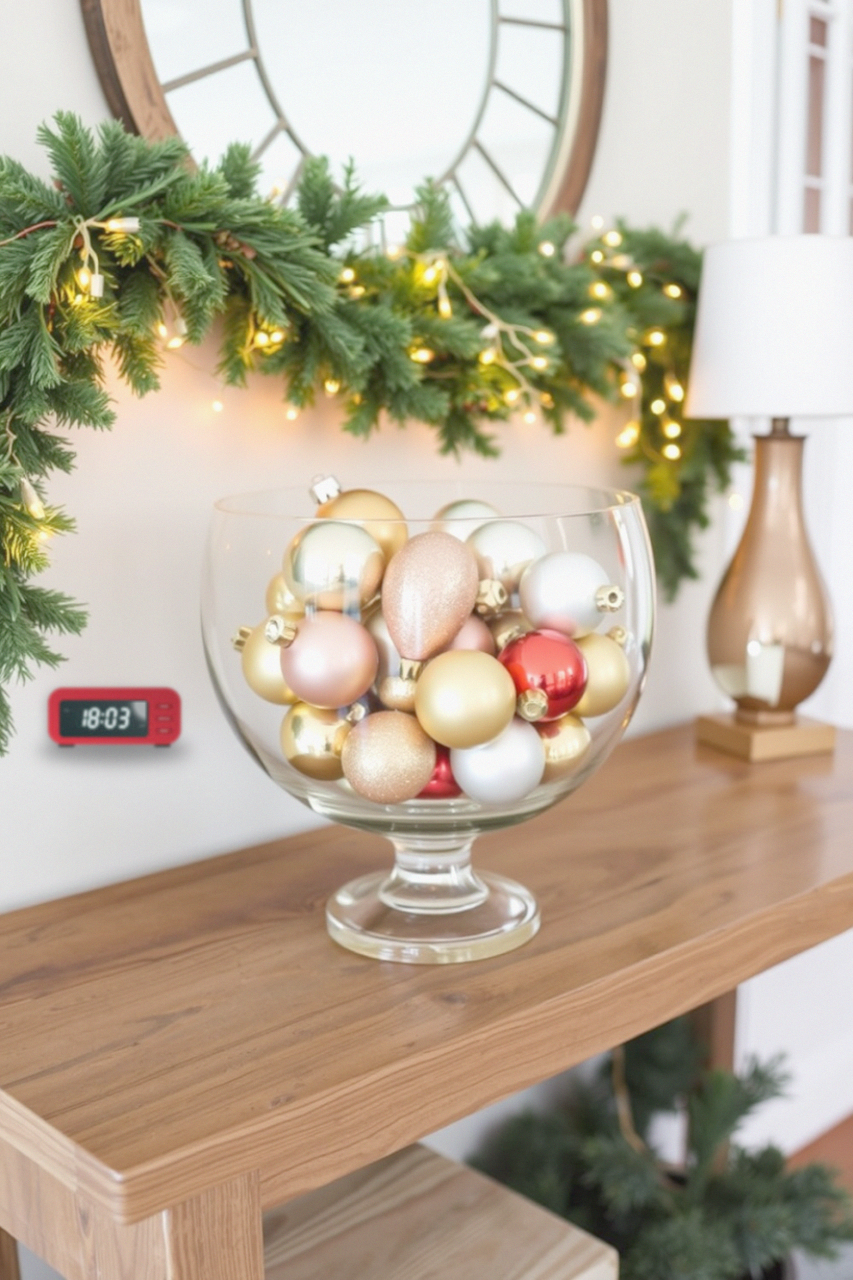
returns 18,03
